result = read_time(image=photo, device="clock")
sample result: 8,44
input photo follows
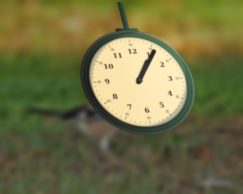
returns 1,06
